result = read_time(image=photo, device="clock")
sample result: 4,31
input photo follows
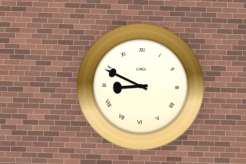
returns 8,49
